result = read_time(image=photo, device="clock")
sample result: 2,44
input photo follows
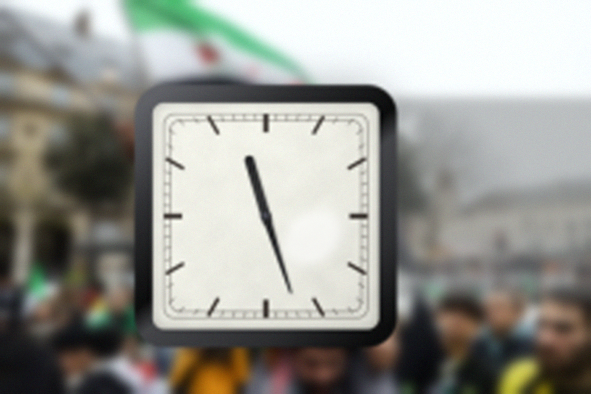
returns 11,27
